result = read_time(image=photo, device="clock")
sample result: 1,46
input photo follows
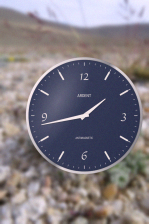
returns 1,43
